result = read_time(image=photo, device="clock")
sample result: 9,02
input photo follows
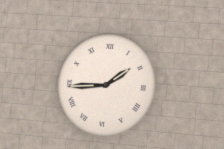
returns 1,44
